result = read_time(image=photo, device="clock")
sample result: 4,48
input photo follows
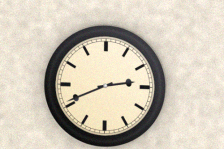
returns 2,41
